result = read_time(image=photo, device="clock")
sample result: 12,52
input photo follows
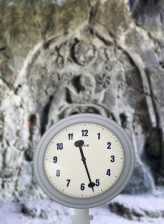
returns 11,27
